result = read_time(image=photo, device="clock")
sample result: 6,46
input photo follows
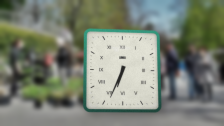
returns 6,34
